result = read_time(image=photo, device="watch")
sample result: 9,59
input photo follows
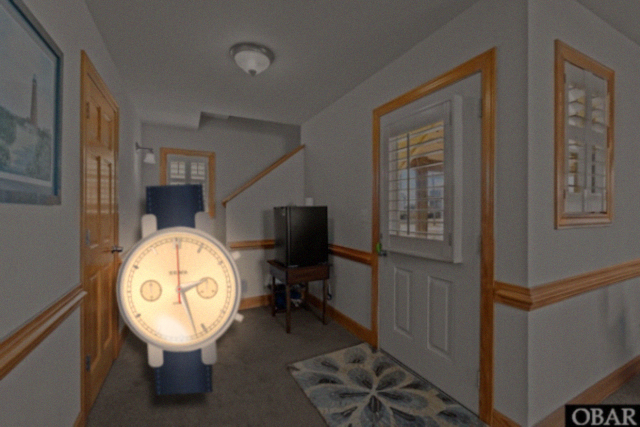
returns 2,27
